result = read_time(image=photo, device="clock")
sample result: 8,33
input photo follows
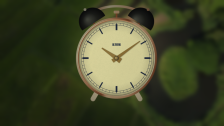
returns 10,09
